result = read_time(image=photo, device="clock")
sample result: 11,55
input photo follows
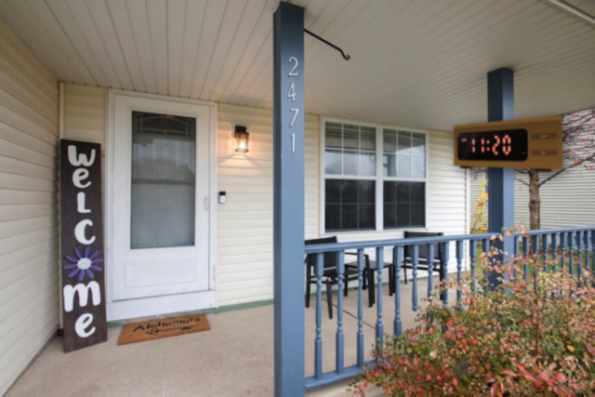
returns 11,20
